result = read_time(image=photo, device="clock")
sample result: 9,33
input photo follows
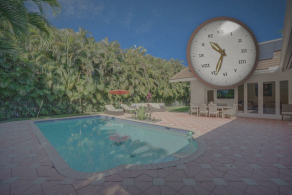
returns 10,34
